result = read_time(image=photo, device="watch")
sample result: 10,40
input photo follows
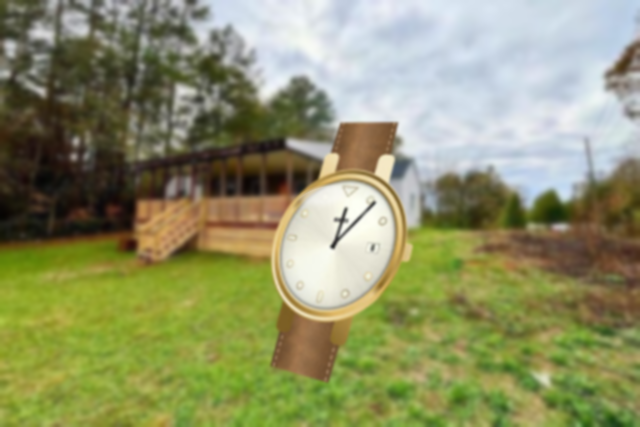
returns 12,06
